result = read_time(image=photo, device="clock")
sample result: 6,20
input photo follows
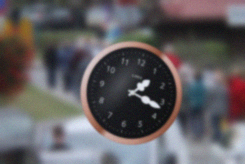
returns 1,17
